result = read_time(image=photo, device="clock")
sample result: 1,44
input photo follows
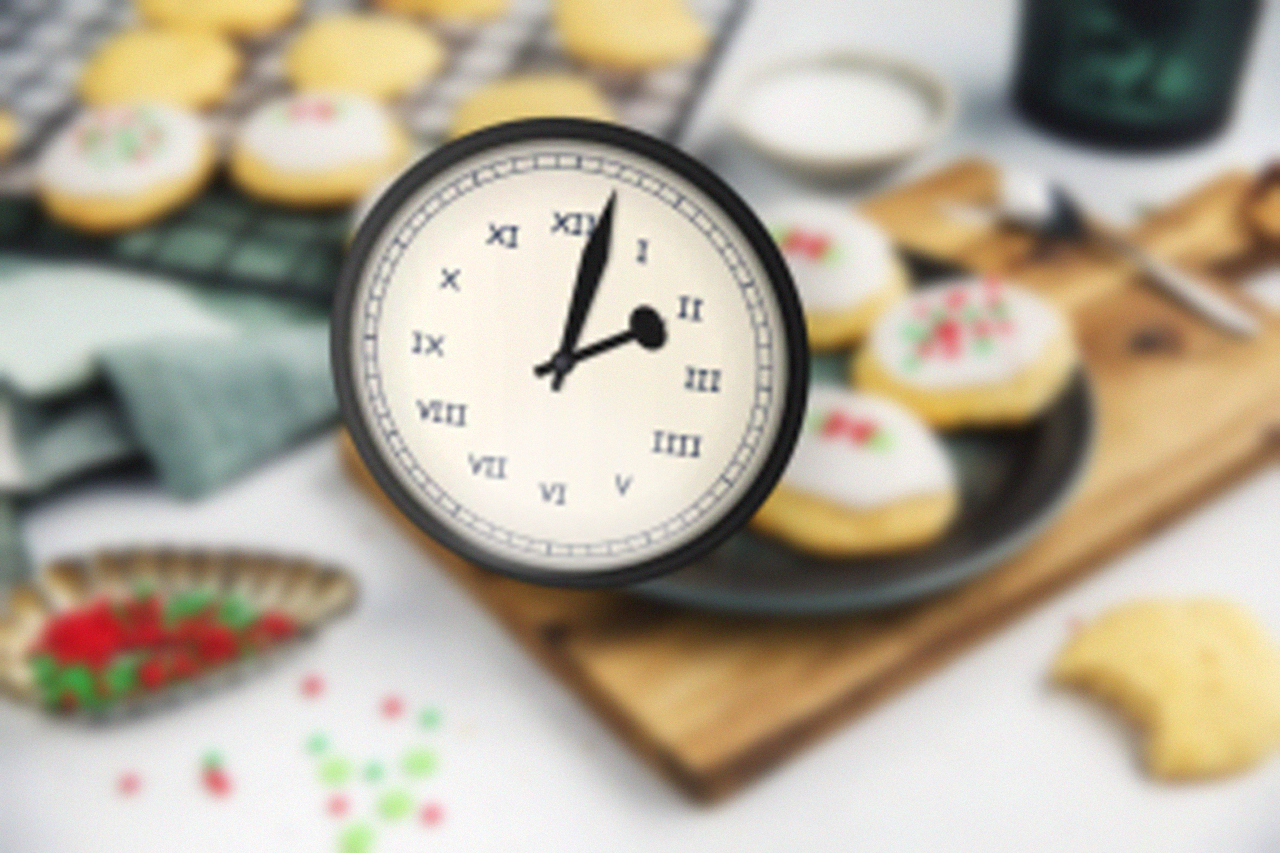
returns 2,02
